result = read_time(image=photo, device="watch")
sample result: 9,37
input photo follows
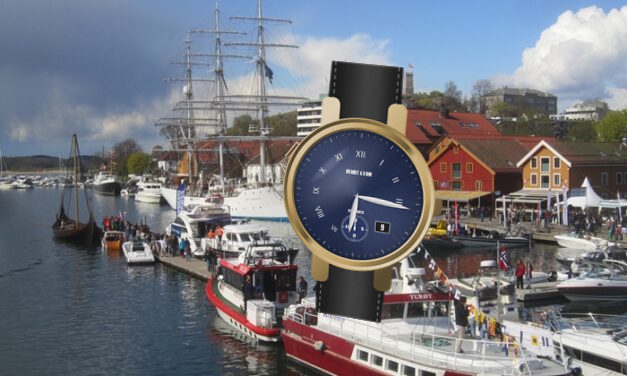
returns 6,16
